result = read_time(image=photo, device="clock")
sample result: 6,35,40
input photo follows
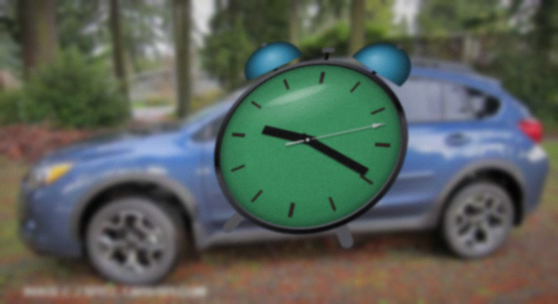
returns 9,19,12
